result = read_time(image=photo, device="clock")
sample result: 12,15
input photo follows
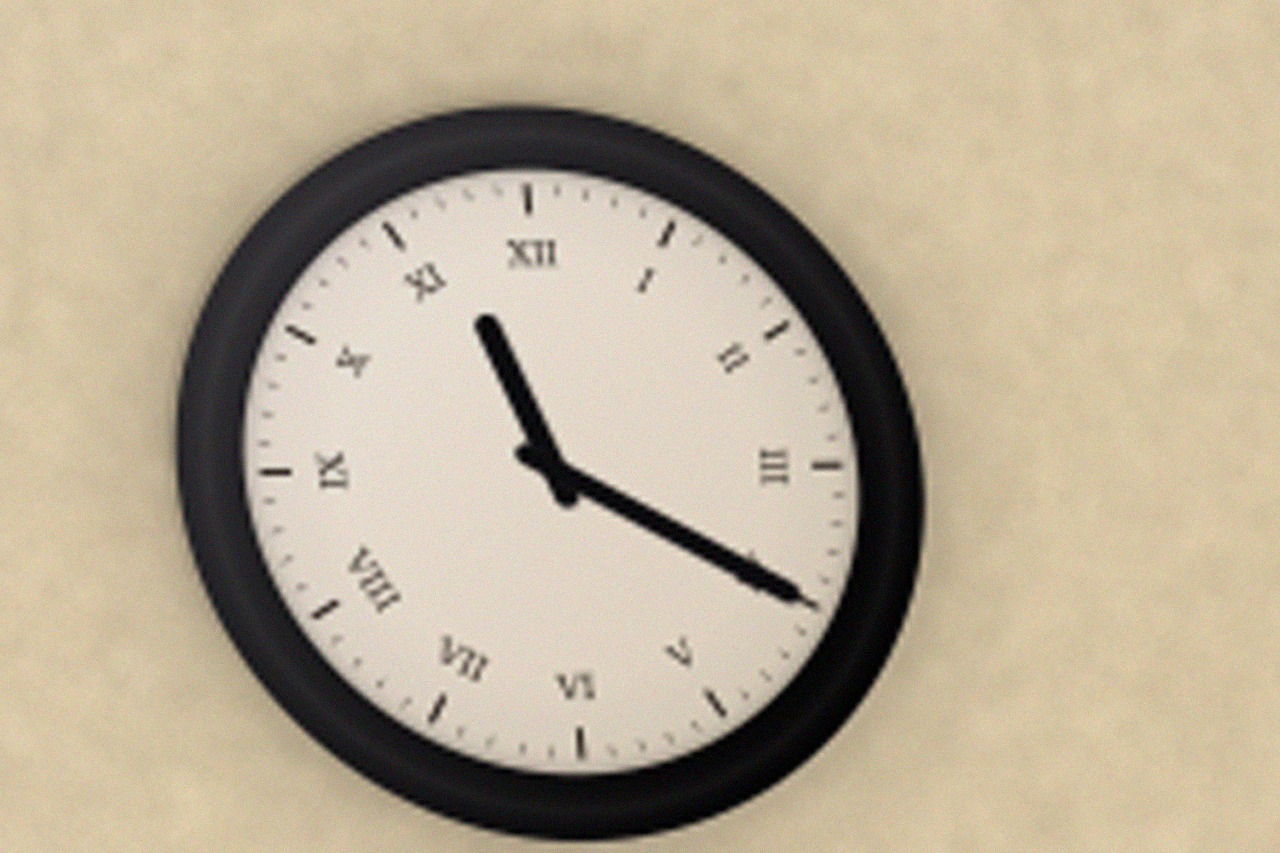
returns 11,20
